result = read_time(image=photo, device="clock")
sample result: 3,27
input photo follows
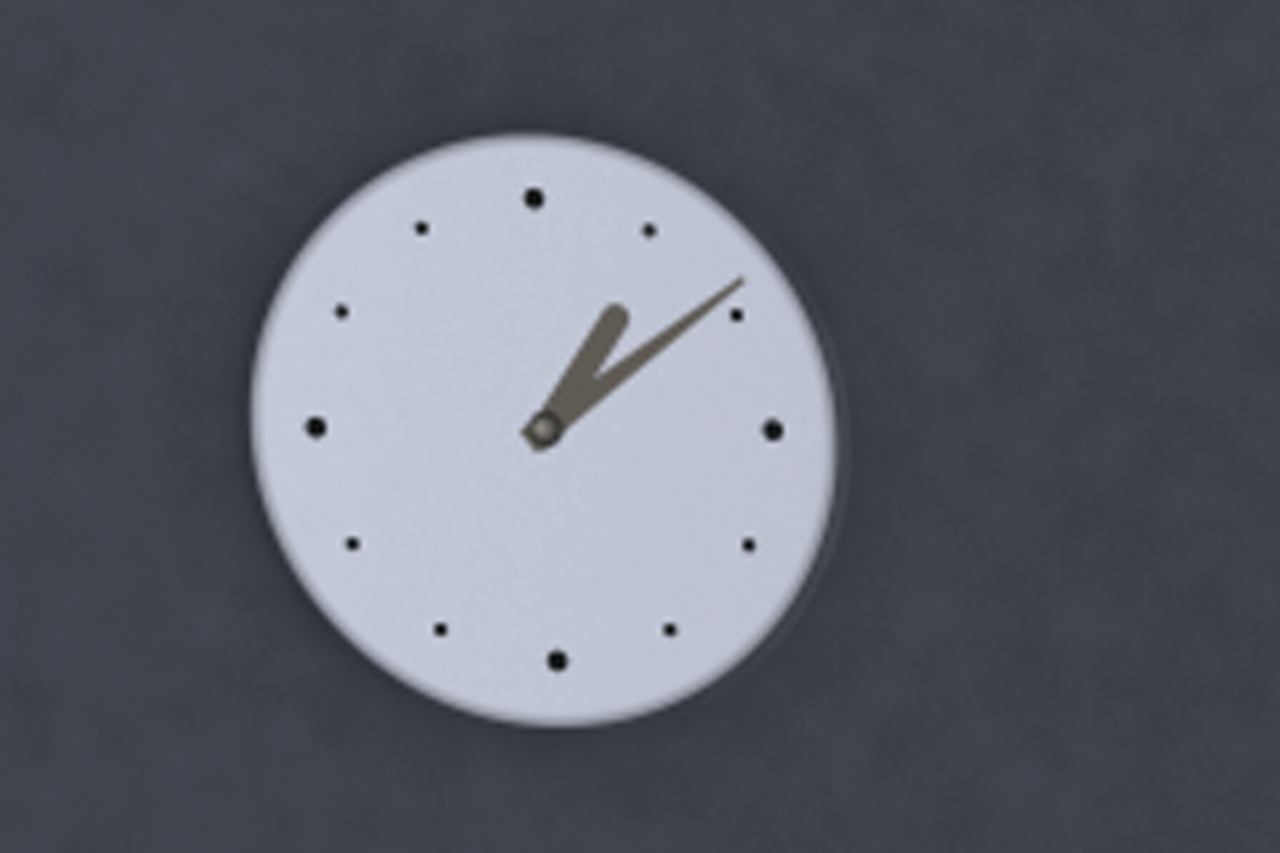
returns 1,09
